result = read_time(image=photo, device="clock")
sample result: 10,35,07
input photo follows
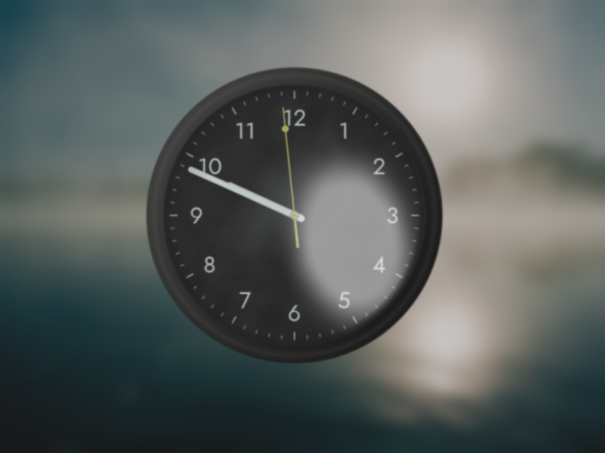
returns 9,48,59
